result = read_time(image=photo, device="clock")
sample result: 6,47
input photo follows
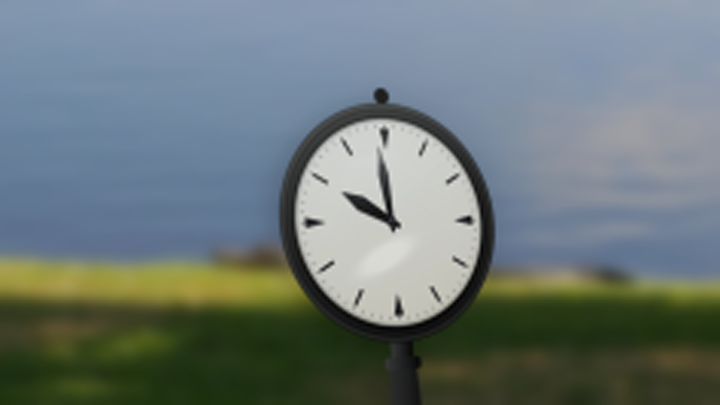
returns 9,59
